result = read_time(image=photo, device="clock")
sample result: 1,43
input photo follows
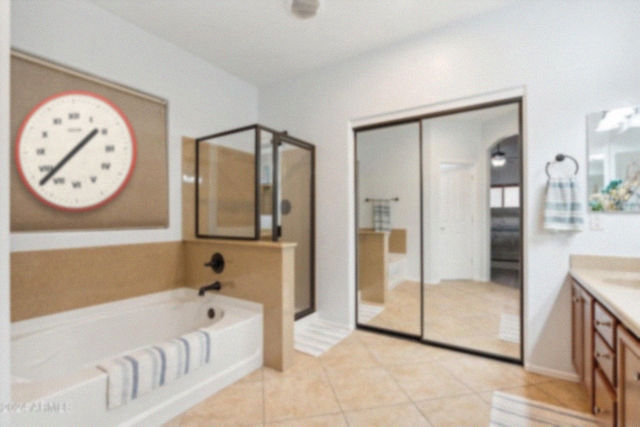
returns 1,38
